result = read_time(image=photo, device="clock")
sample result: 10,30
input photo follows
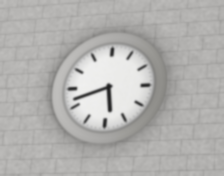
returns 5,42
